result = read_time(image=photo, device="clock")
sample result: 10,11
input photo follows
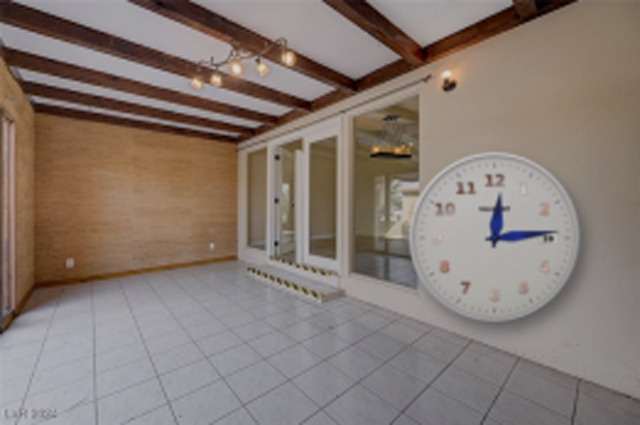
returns 12,14
